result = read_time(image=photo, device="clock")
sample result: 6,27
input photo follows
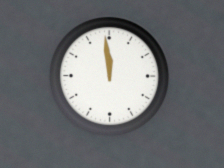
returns 11,59
